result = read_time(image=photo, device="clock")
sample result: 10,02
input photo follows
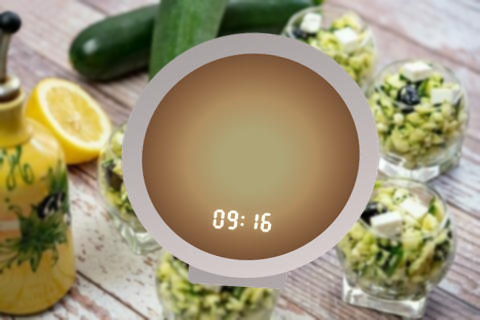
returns 9,16
